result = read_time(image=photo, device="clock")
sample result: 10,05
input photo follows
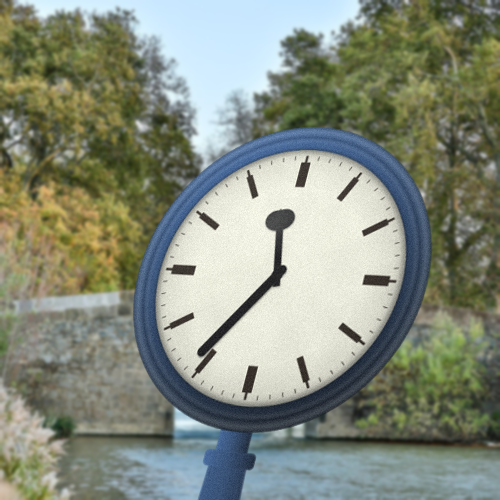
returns 11,36
